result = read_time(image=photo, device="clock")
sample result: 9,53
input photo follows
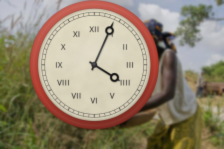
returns 4,04
